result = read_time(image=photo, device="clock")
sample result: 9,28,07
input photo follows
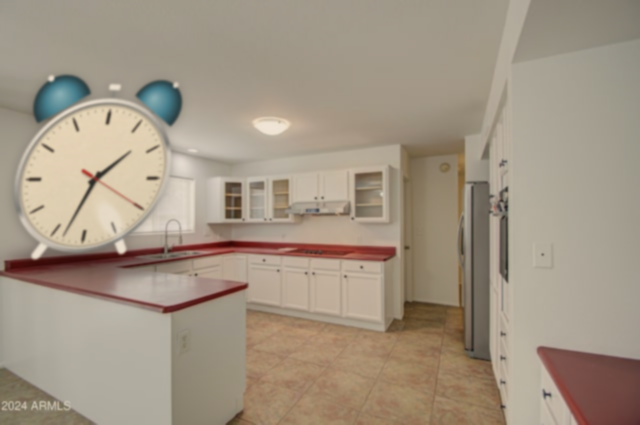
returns 1,33,20
